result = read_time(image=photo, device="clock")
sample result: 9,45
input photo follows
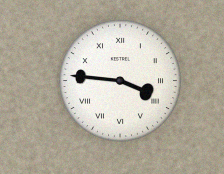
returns 3,46
